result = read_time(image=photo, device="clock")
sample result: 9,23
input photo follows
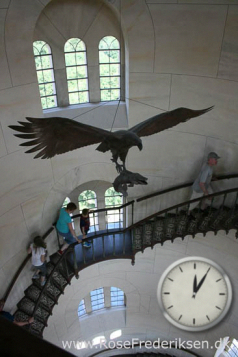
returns 12,05
